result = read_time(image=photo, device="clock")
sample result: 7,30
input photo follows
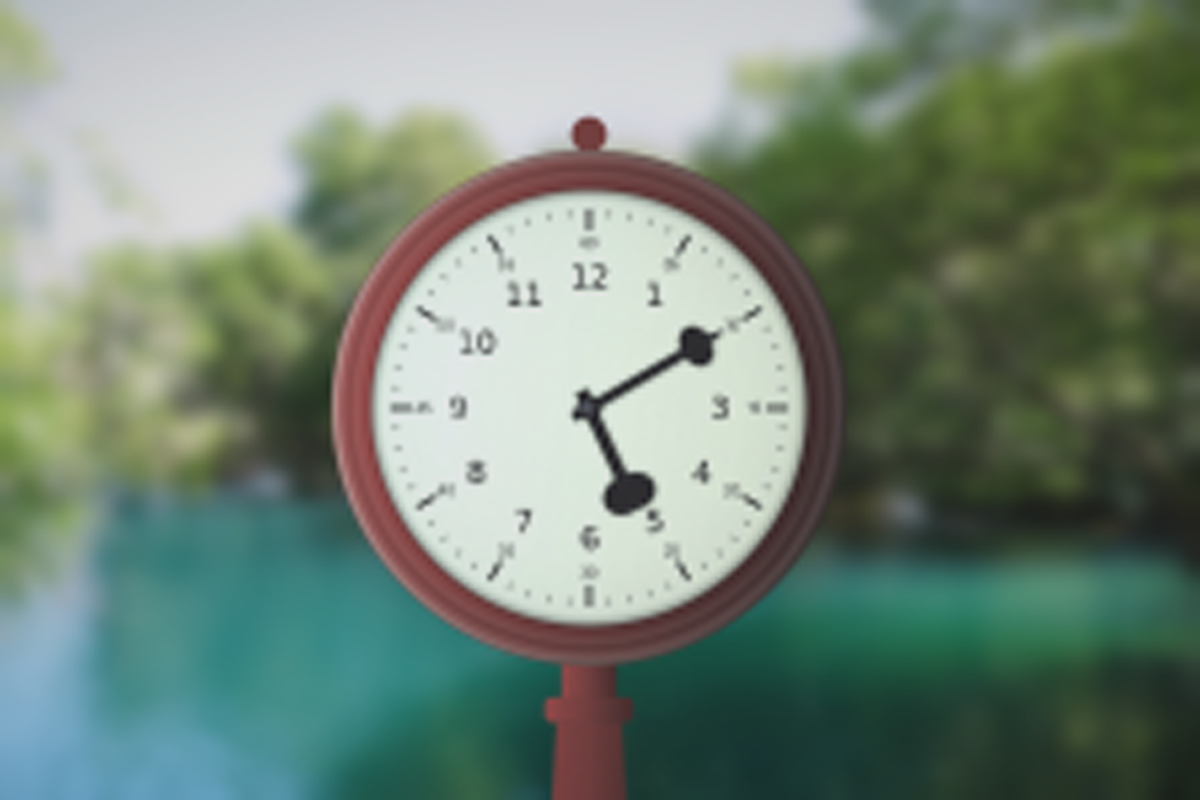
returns 5,10
